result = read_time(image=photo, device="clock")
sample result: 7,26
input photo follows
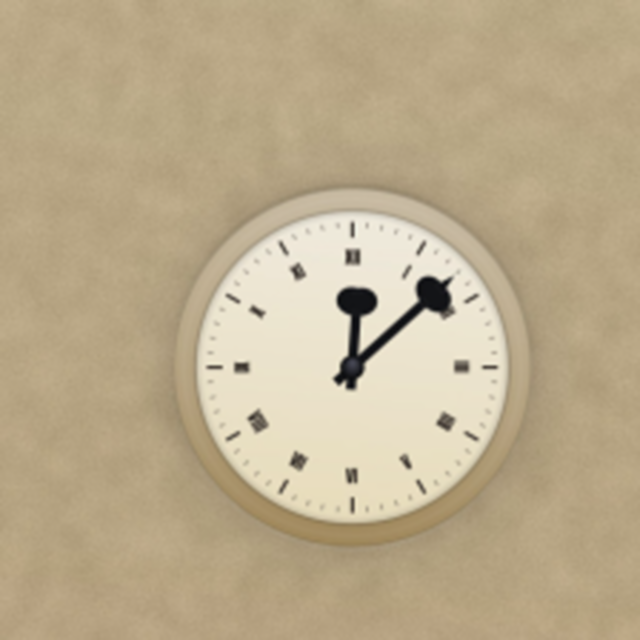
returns 12,08
